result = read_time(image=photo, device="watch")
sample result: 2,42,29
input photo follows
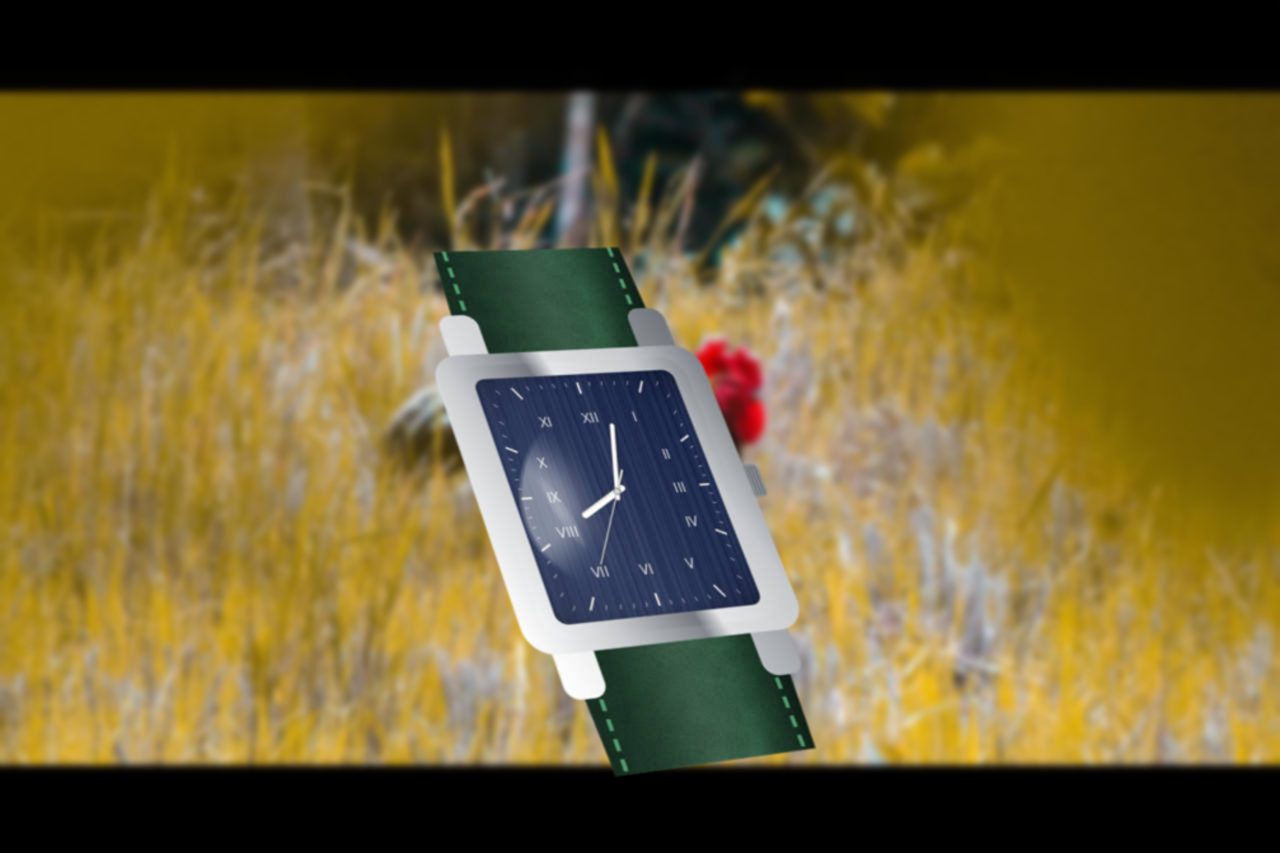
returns 8,02,35
